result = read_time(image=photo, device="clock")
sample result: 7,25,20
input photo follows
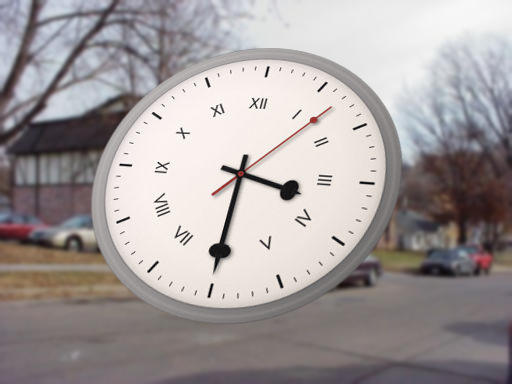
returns 3,30,07
